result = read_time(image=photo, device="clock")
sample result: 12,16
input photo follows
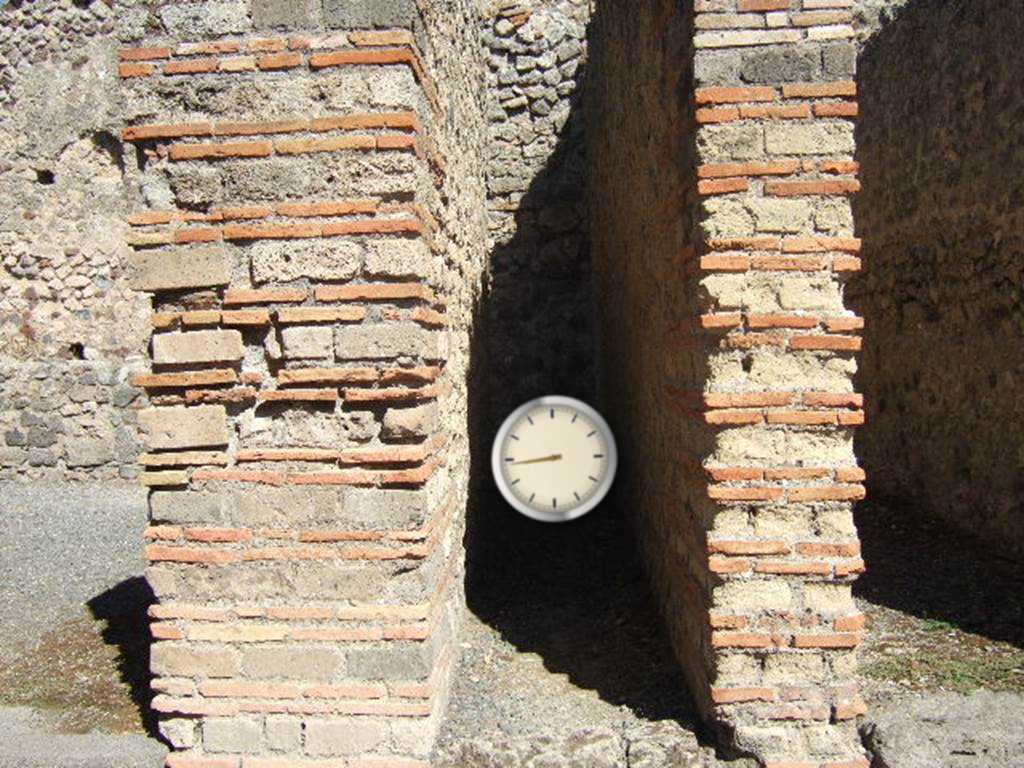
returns 8,44
